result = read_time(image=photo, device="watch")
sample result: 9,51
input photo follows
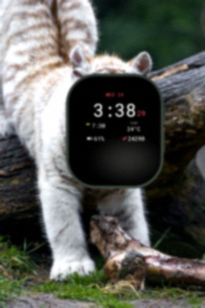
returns 3,38
